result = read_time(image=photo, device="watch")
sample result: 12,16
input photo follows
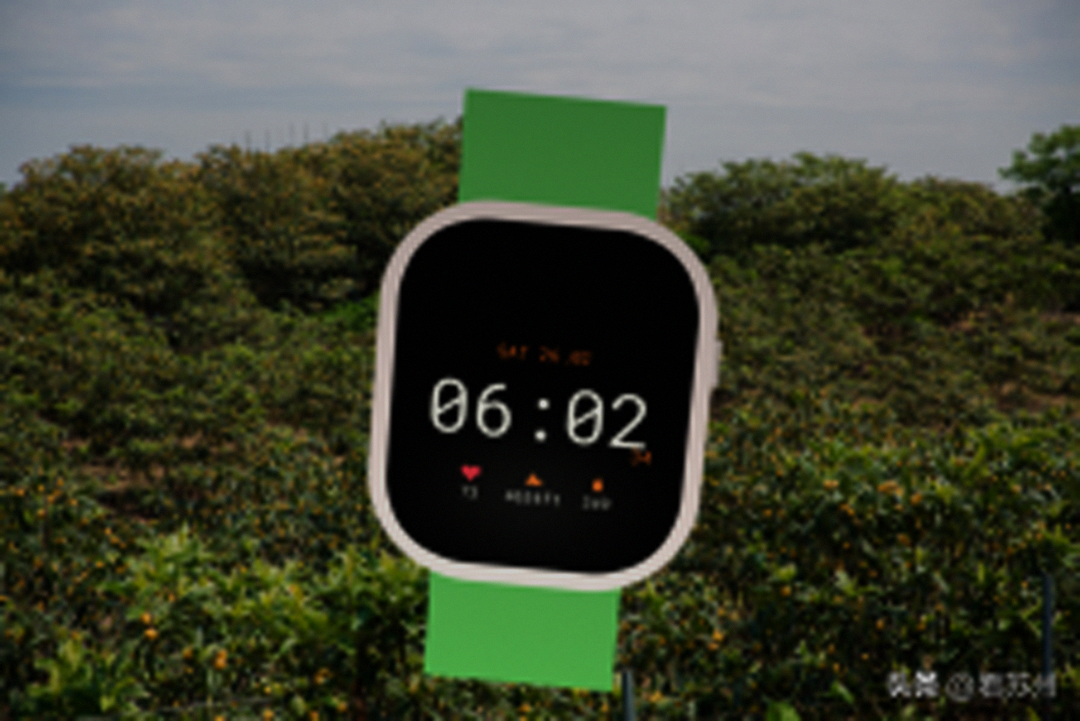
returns 6,02
